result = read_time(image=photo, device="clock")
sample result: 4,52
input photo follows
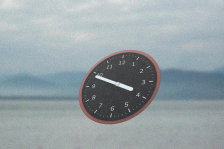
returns 3,49
